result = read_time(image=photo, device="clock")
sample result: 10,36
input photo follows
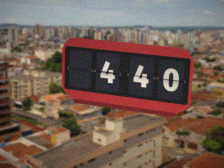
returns 4,40
